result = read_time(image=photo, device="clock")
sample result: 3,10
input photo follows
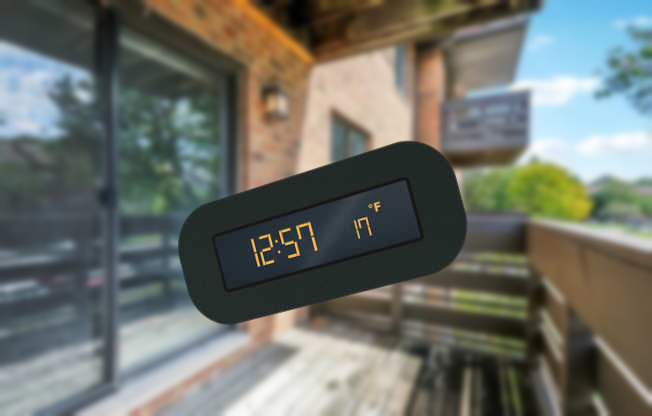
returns 12,57
